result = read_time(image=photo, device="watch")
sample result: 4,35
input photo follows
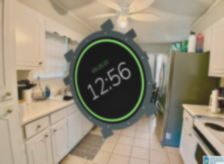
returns 12,56
